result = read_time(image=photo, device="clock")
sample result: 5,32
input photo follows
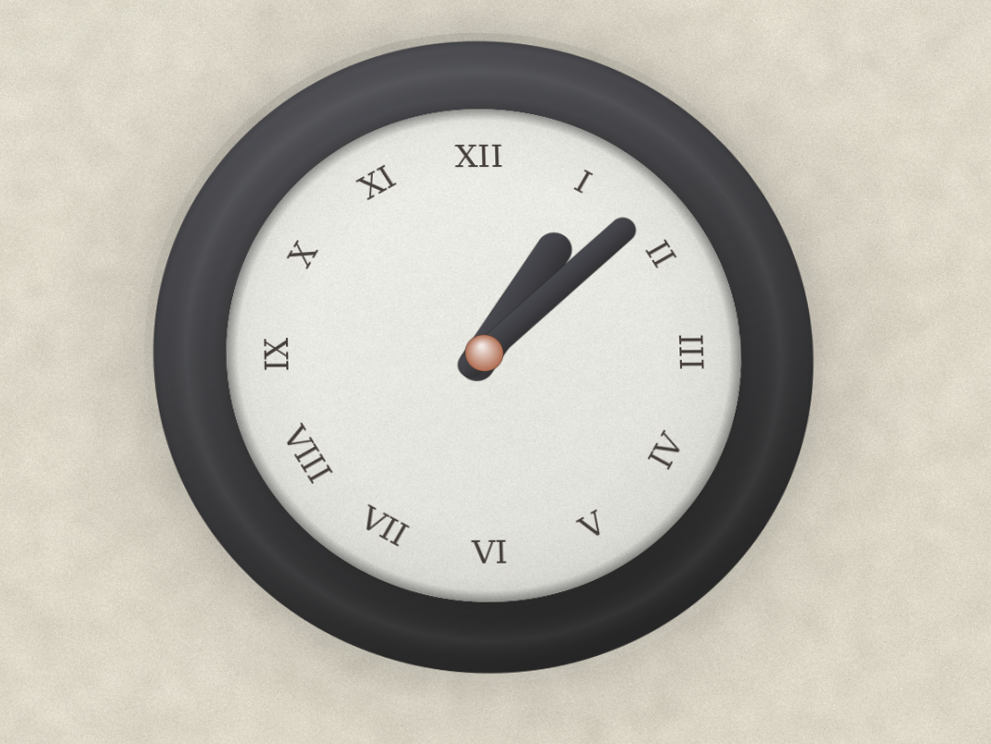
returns 1,08
